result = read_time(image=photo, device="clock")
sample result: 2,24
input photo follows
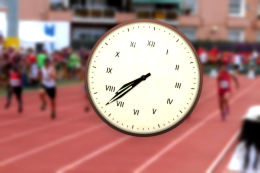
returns 7,37
